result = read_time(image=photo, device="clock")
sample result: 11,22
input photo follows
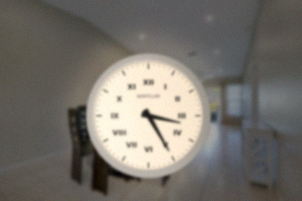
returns 3,25
